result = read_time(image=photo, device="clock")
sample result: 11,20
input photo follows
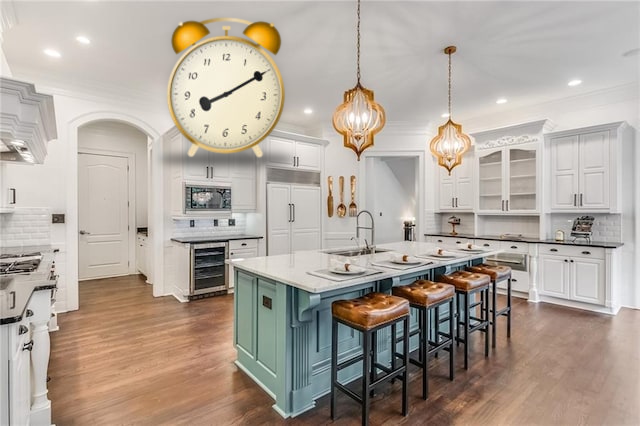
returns 8,10
